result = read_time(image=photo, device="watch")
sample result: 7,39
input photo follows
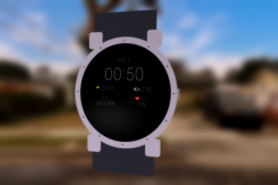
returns 0,50
